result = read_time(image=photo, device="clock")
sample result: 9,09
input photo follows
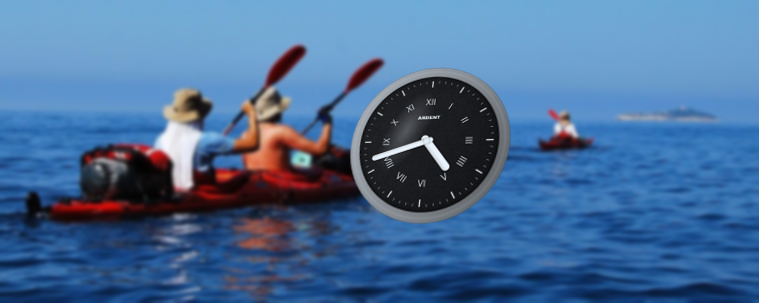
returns 4,42
